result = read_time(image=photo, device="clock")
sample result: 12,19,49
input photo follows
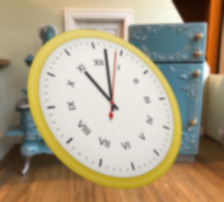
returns 11,02,04
